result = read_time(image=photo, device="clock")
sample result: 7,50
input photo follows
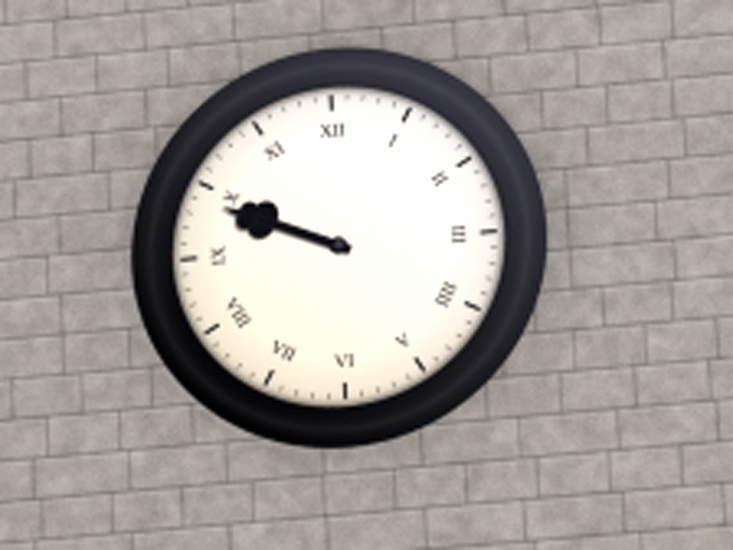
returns 9,49
